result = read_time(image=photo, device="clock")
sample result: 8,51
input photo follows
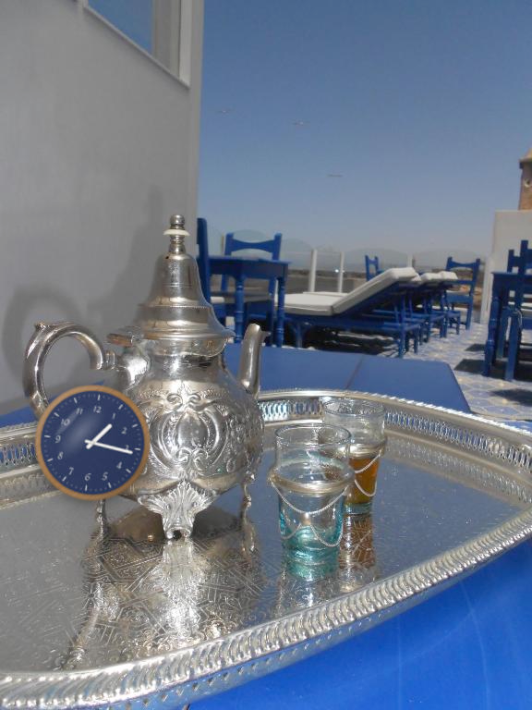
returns 1,16
